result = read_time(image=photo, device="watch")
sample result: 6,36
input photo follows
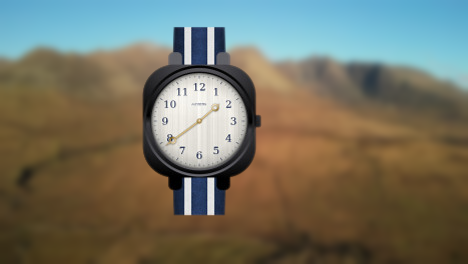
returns 1,39
